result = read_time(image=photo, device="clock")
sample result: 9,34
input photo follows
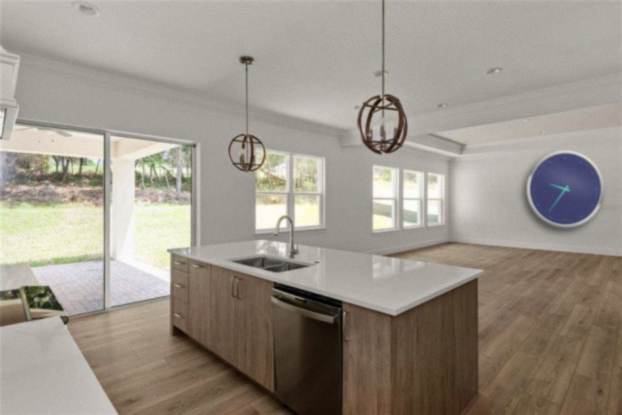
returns 9,36
